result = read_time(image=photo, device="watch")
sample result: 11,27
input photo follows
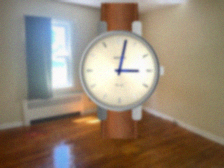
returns 3,02
